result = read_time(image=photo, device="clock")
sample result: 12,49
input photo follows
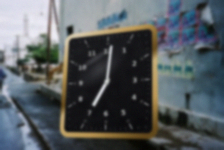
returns 7,01
